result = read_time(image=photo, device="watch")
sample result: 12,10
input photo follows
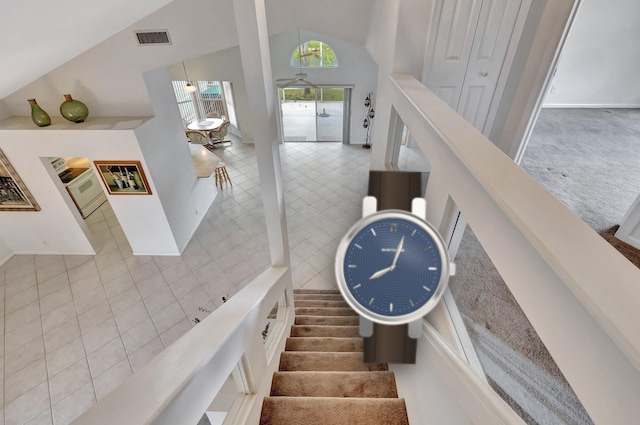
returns 8,03
